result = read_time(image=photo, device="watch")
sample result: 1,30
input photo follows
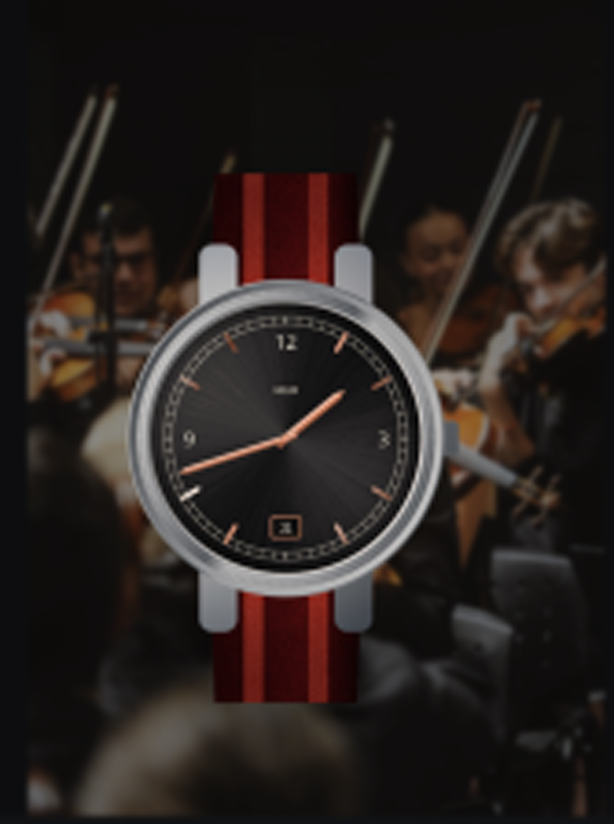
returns 1,42
